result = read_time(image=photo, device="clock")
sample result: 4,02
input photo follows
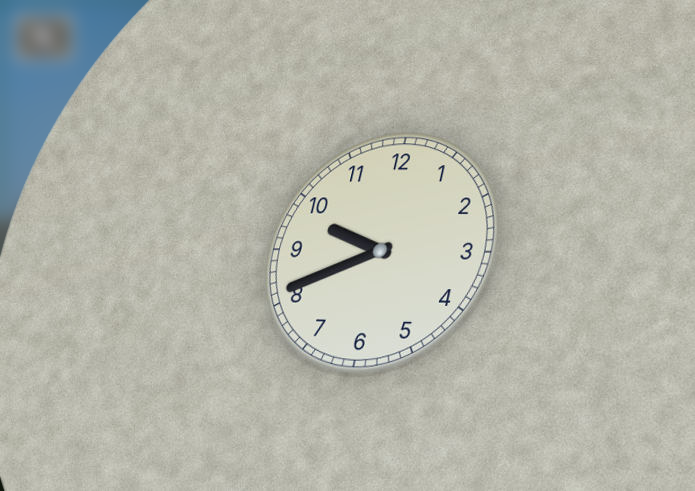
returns 9,41
